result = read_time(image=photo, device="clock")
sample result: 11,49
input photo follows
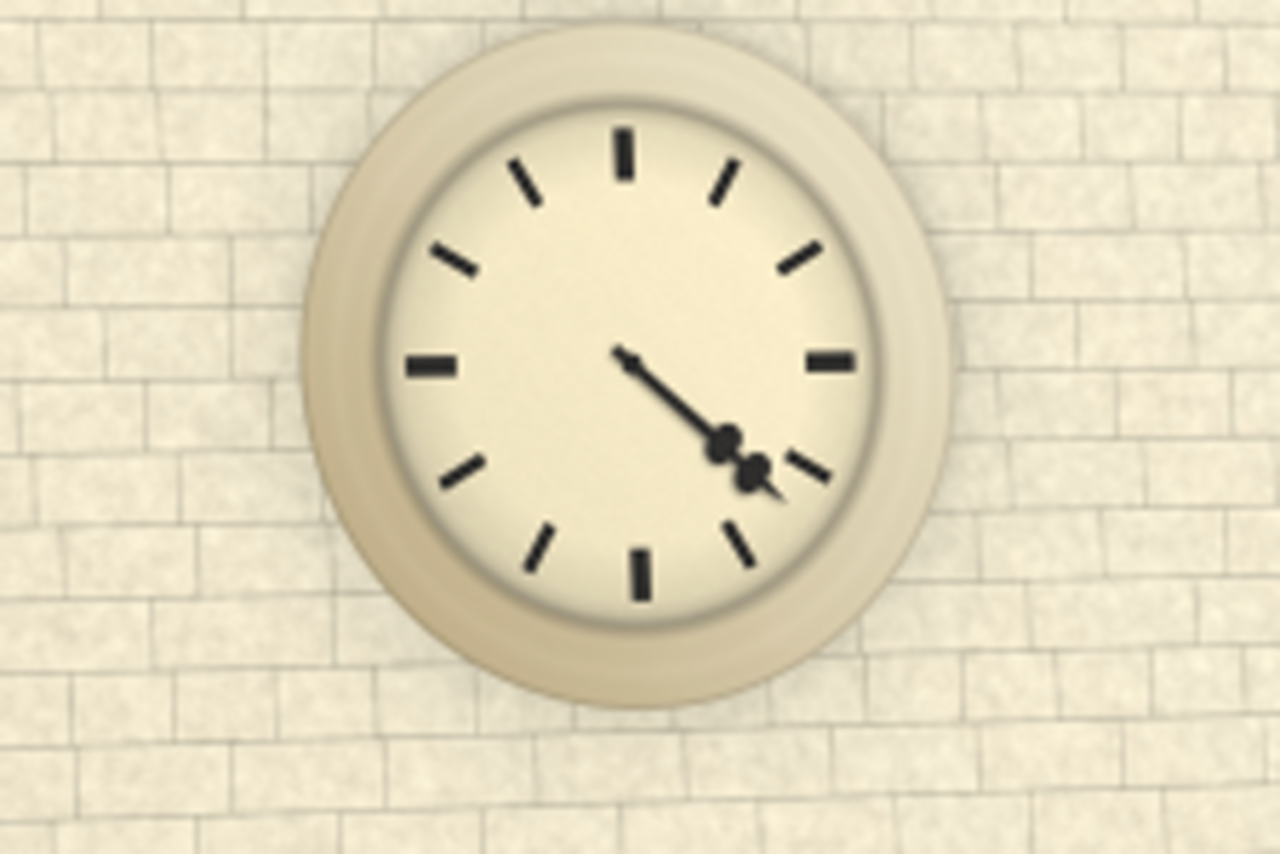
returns 4,22
